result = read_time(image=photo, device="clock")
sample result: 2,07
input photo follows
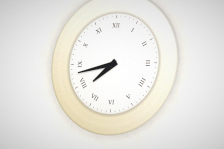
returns 7,43
